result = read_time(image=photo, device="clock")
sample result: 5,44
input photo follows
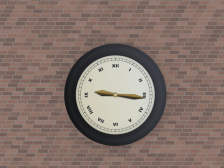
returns 9,16
